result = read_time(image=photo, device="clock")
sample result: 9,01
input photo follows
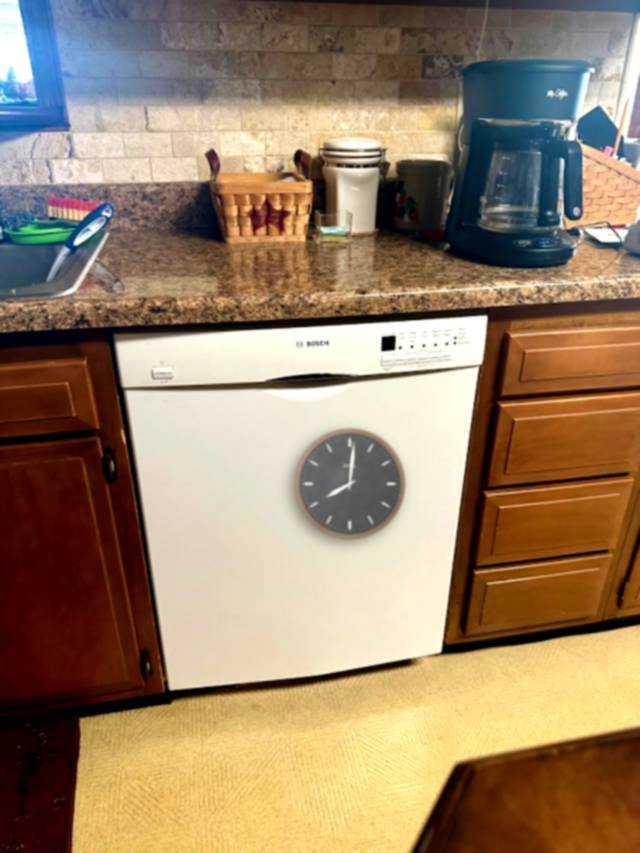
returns 8,01
